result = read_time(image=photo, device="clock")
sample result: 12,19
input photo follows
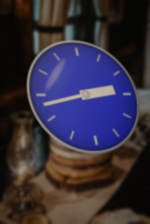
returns 2,43
